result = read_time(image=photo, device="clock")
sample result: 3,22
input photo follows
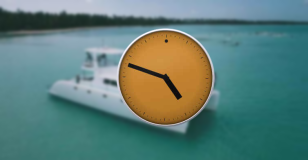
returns 4,48
